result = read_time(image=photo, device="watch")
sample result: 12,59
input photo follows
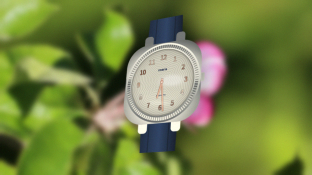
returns 6,29
